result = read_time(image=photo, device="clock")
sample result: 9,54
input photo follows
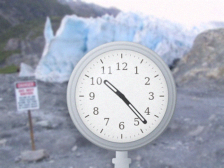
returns 10,23
